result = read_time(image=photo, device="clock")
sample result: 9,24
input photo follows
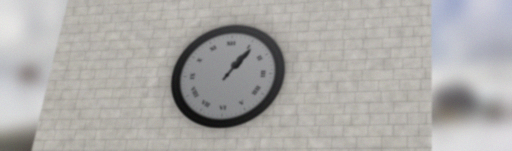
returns 1,06
